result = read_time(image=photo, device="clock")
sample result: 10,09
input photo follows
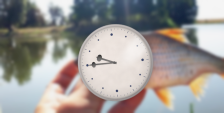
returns 9,45
